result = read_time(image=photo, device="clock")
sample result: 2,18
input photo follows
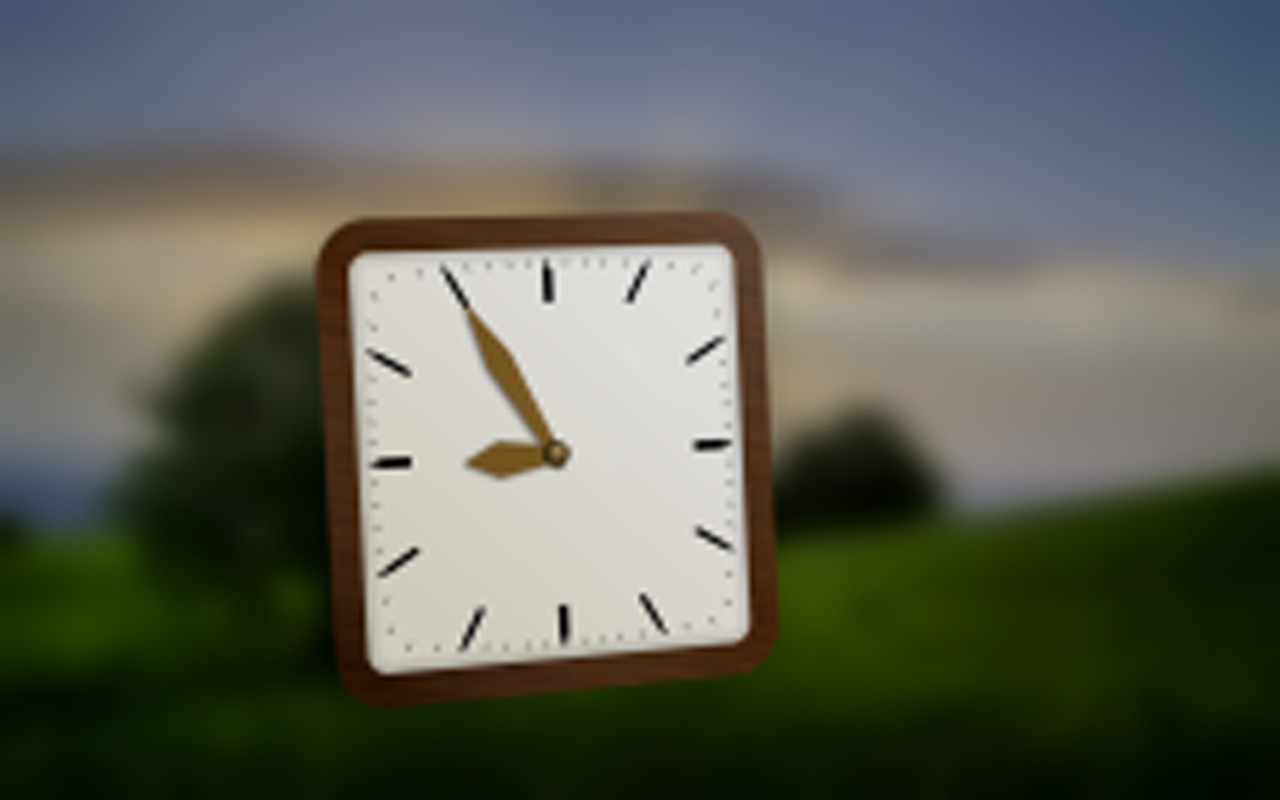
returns 8,55
